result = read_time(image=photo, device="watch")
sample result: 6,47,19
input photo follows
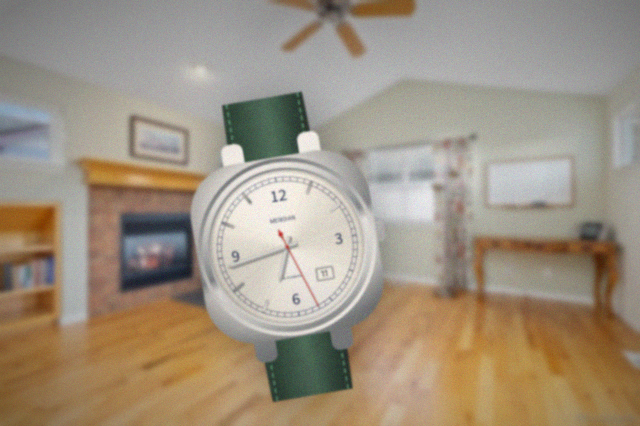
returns 6,43,27
